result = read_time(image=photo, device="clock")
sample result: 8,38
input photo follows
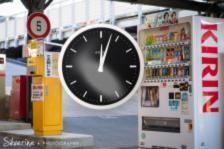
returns 12,03
